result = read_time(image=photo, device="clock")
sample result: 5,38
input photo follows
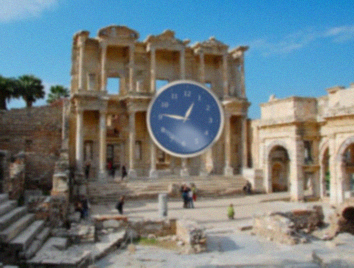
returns 12,46
